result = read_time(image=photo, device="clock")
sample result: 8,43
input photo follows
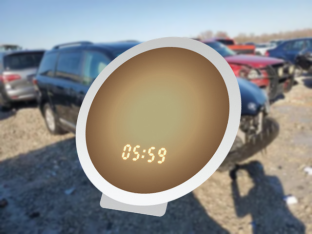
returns 5,59
